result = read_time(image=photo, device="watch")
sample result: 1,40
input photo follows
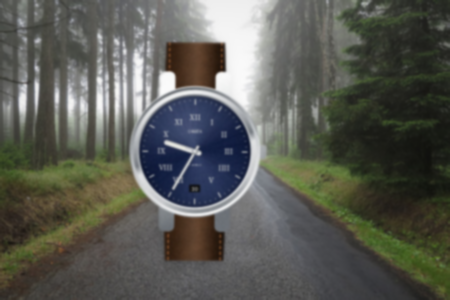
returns 9,35
